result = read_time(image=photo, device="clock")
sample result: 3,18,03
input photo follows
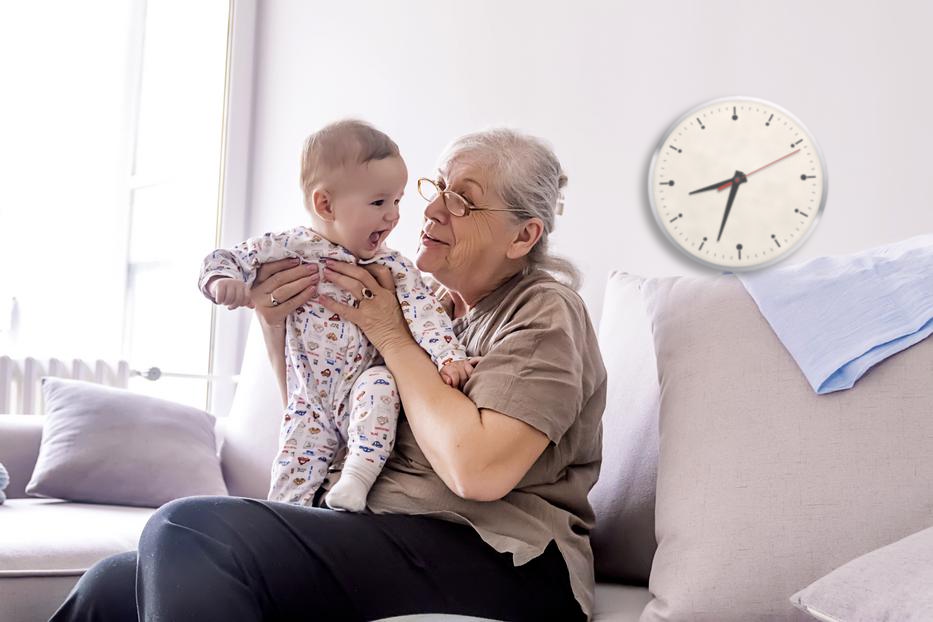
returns 8,33,11
